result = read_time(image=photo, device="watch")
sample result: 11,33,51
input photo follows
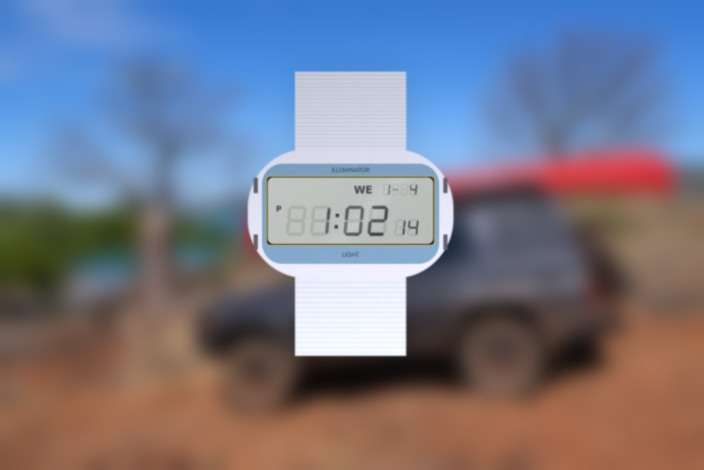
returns 1,02,14
